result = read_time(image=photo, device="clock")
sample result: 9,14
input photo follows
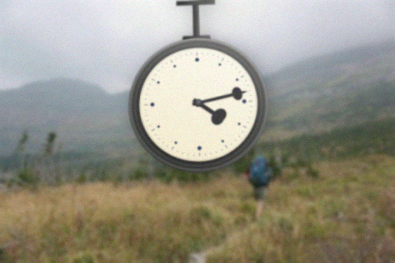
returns 4,13
